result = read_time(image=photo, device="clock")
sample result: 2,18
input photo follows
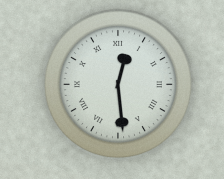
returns 12,29
